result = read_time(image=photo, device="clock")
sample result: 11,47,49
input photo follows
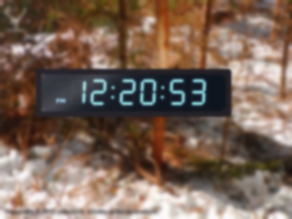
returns 12,20,53
